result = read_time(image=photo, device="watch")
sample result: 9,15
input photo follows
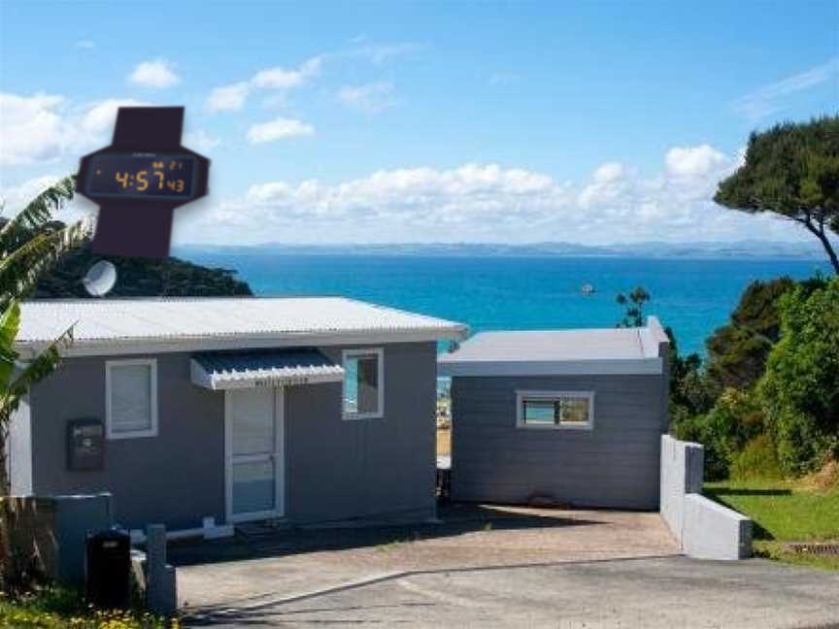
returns 4,57
